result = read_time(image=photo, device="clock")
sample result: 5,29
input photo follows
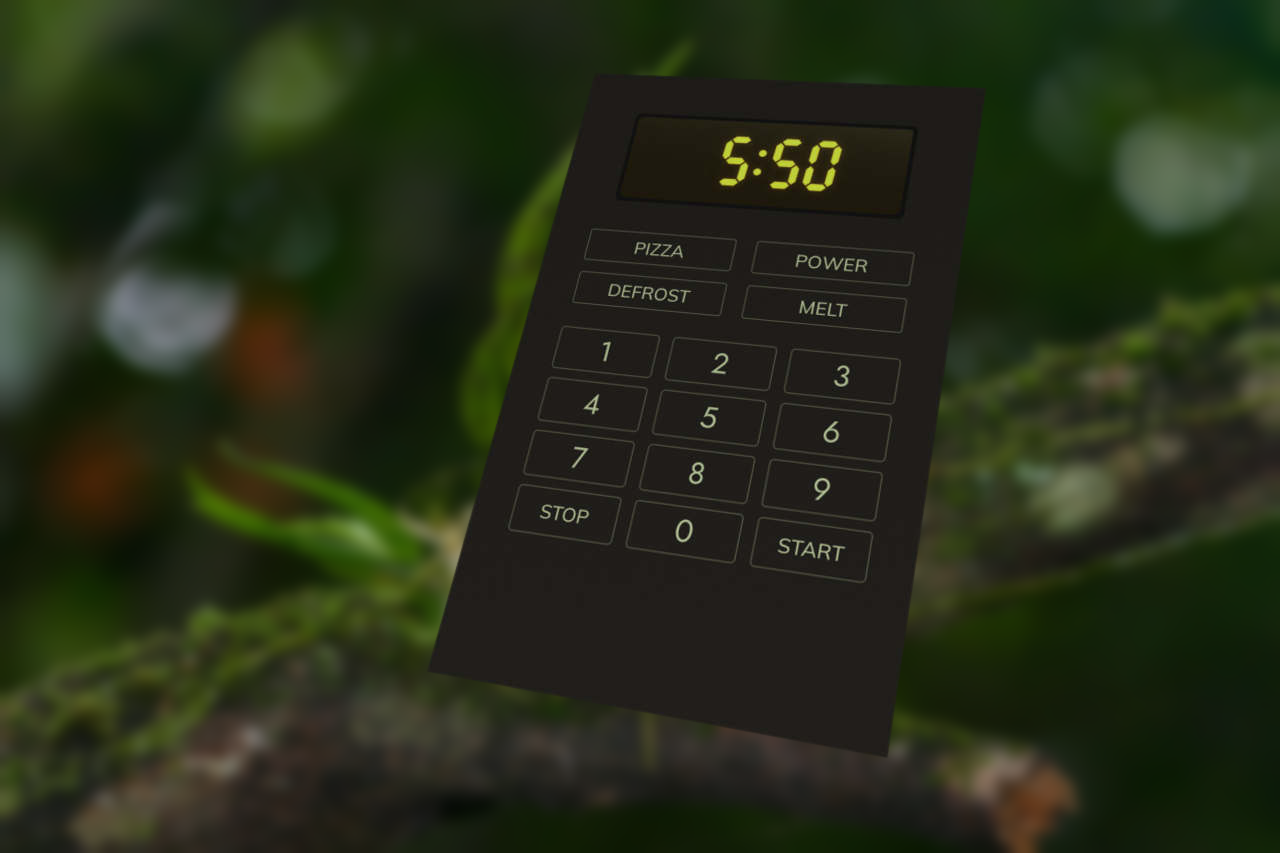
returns 5,50
